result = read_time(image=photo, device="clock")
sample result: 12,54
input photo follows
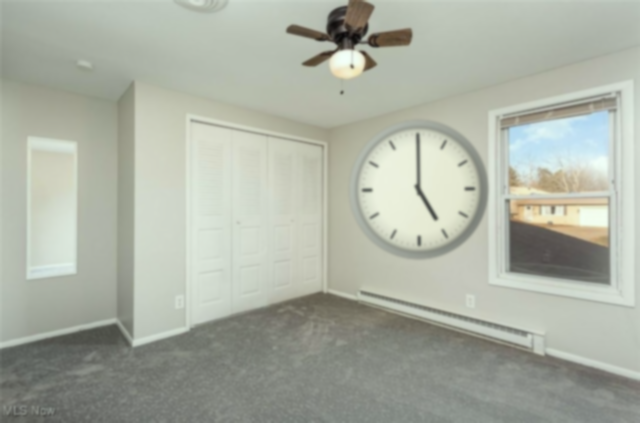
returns 5,00
